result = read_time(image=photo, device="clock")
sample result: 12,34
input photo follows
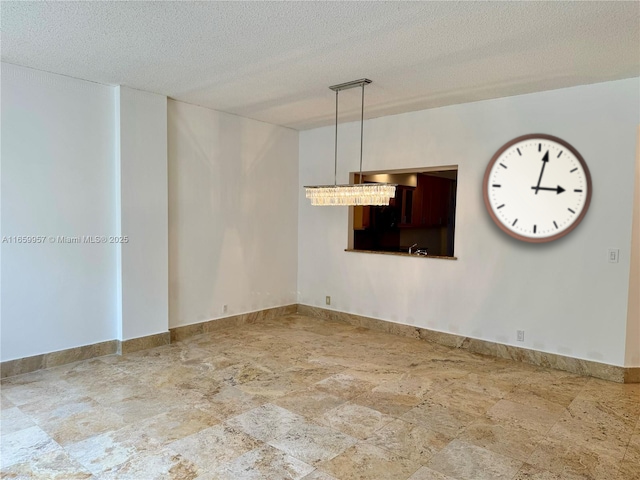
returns 3,02
